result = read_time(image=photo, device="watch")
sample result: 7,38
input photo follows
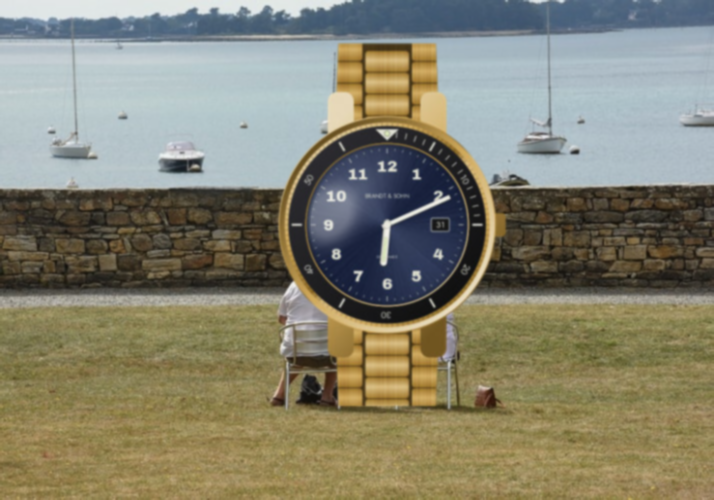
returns 6,11
